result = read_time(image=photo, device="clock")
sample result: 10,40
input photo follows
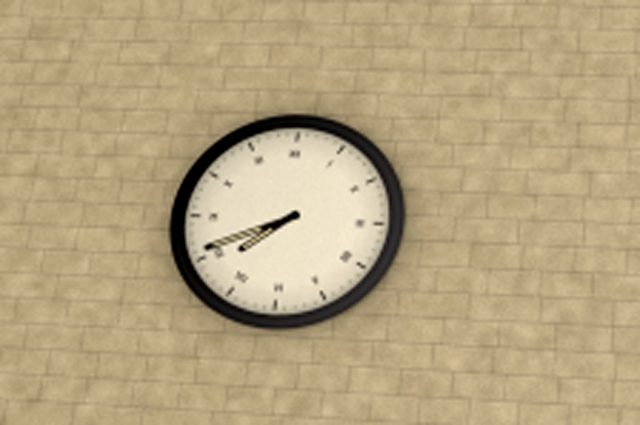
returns 7,41
